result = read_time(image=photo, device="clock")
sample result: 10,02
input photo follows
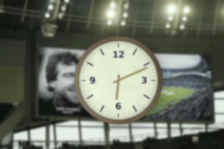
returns 6,11
